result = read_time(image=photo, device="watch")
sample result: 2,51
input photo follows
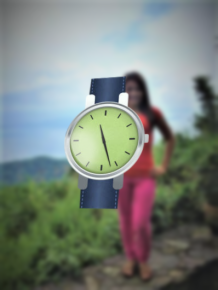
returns 11,27
